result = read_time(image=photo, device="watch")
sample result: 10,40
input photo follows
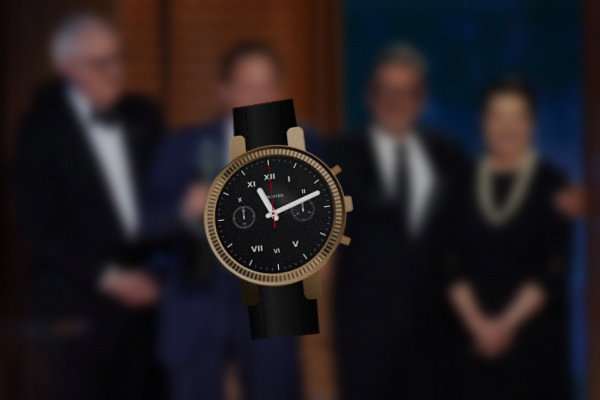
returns 11,12
